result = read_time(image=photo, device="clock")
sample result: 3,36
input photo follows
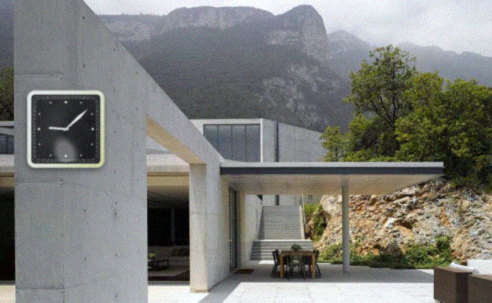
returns 9,08
